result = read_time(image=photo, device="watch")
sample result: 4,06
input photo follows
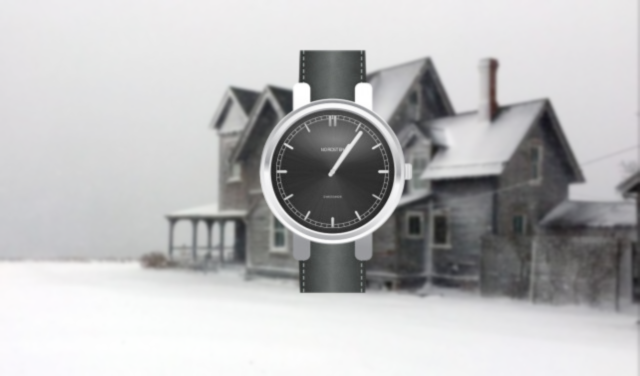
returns 1,06
